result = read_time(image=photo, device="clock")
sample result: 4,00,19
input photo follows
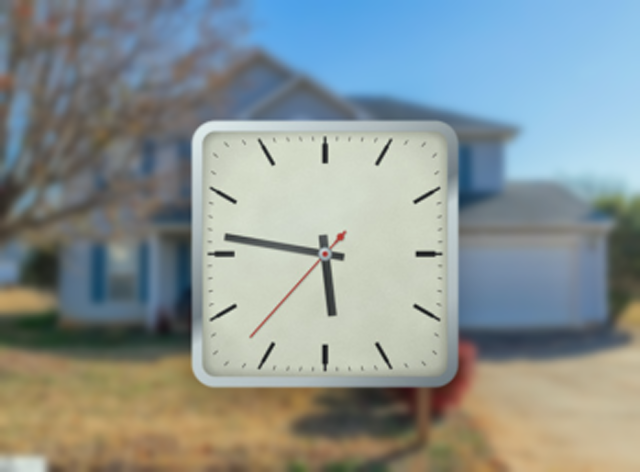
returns 5,46,37
